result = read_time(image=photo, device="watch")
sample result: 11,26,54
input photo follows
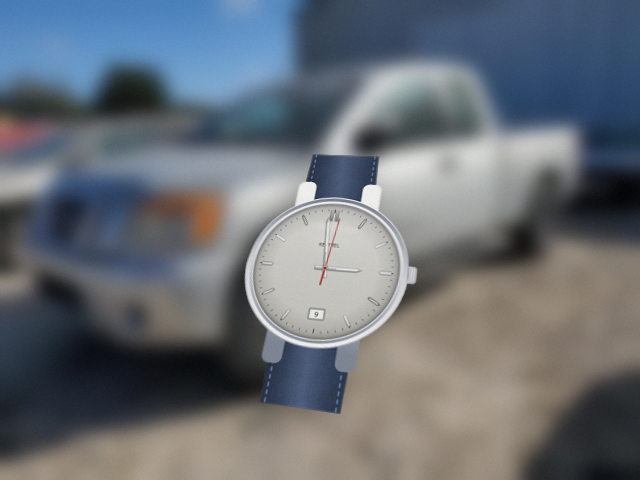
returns 2,59,01
